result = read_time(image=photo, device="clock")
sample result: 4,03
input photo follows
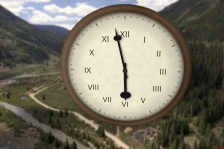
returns 5,58
